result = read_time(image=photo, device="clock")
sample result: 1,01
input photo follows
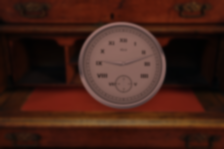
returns 9,12
